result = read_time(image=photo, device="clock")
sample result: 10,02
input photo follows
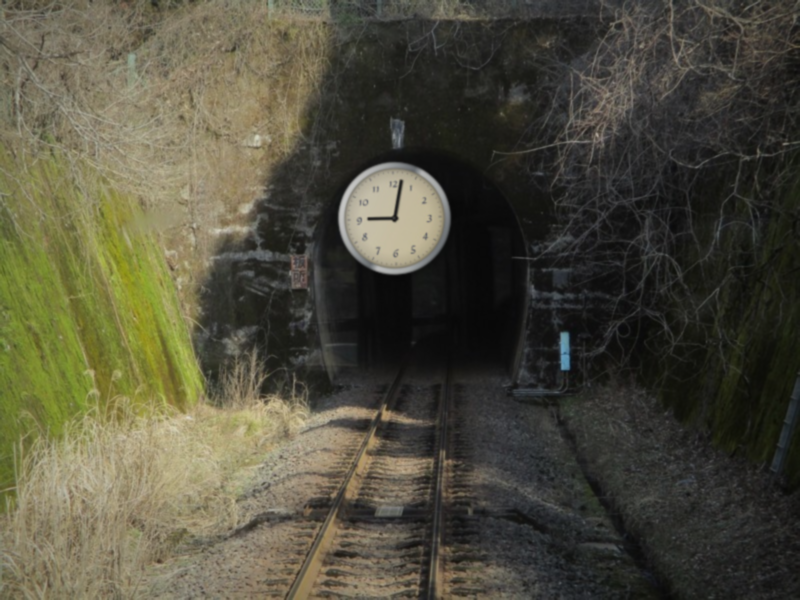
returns 9,02
